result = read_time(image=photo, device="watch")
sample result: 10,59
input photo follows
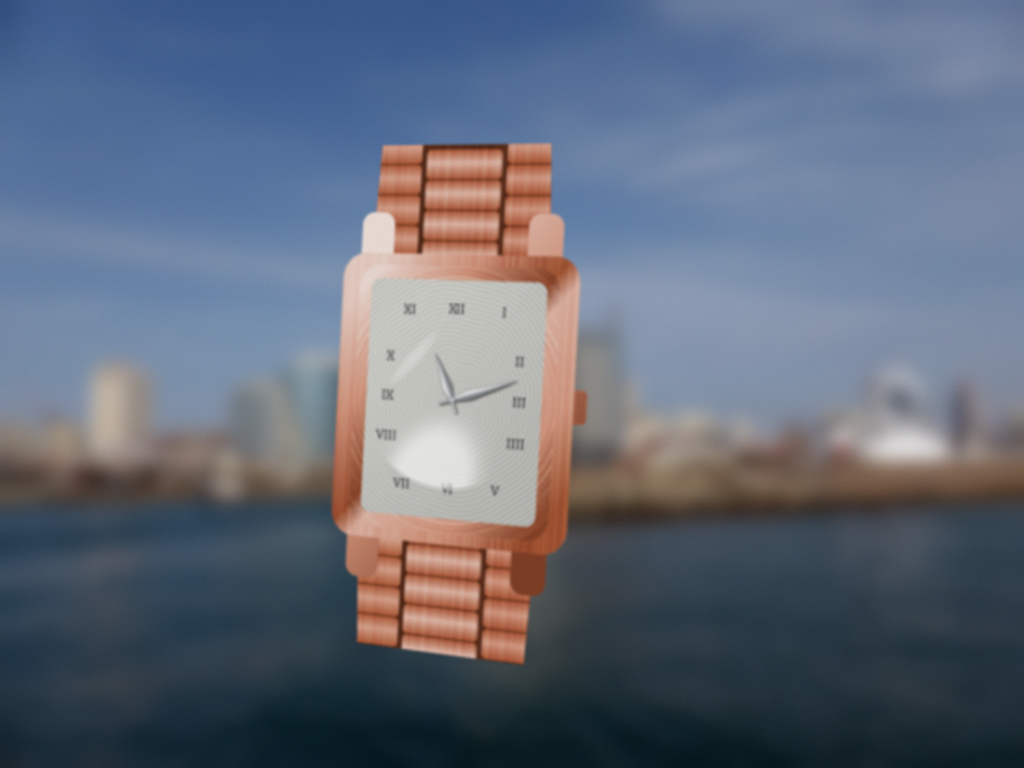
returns 11,12
